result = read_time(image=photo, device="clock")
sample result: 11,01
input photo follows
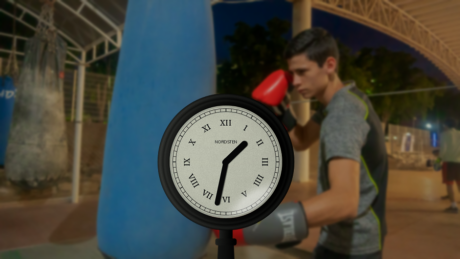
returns 1,32
